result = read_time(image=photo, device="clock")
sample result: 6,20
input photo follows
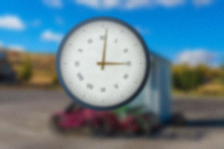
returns 3,01
